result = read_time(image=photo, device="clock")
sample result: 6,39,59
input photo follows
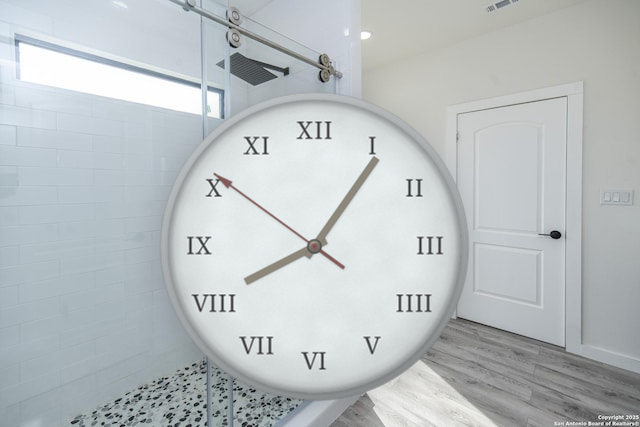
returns 8,05,51
